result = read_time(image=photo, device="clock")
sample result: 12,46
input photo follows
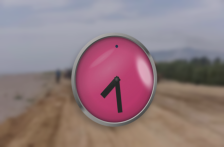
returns 7,29
